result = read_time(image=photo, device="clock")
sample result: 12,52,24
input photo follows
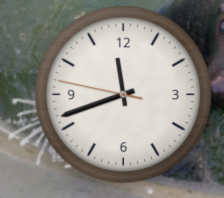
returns 11,41,47
